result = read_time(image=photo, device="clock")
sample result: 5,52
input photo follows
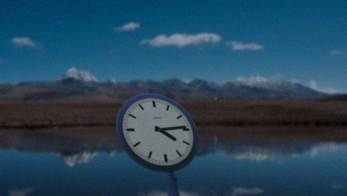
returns 4,14
